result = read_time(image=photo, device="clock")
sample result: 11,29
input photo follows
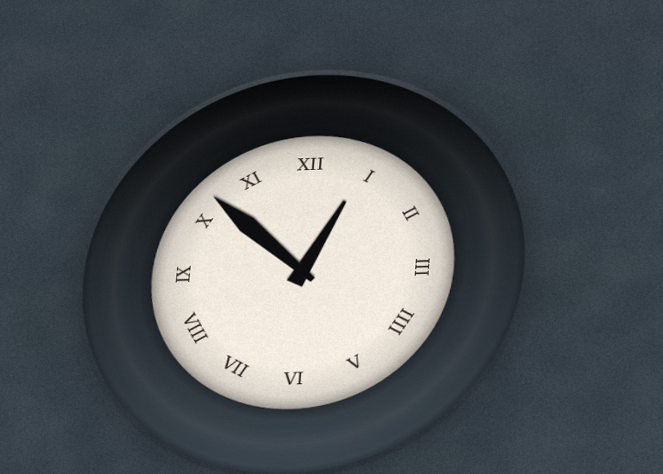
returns 12,52
